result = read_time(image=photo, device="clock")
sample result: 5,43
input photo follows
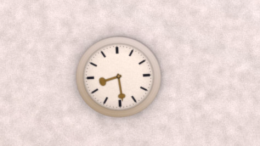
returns 8,29
